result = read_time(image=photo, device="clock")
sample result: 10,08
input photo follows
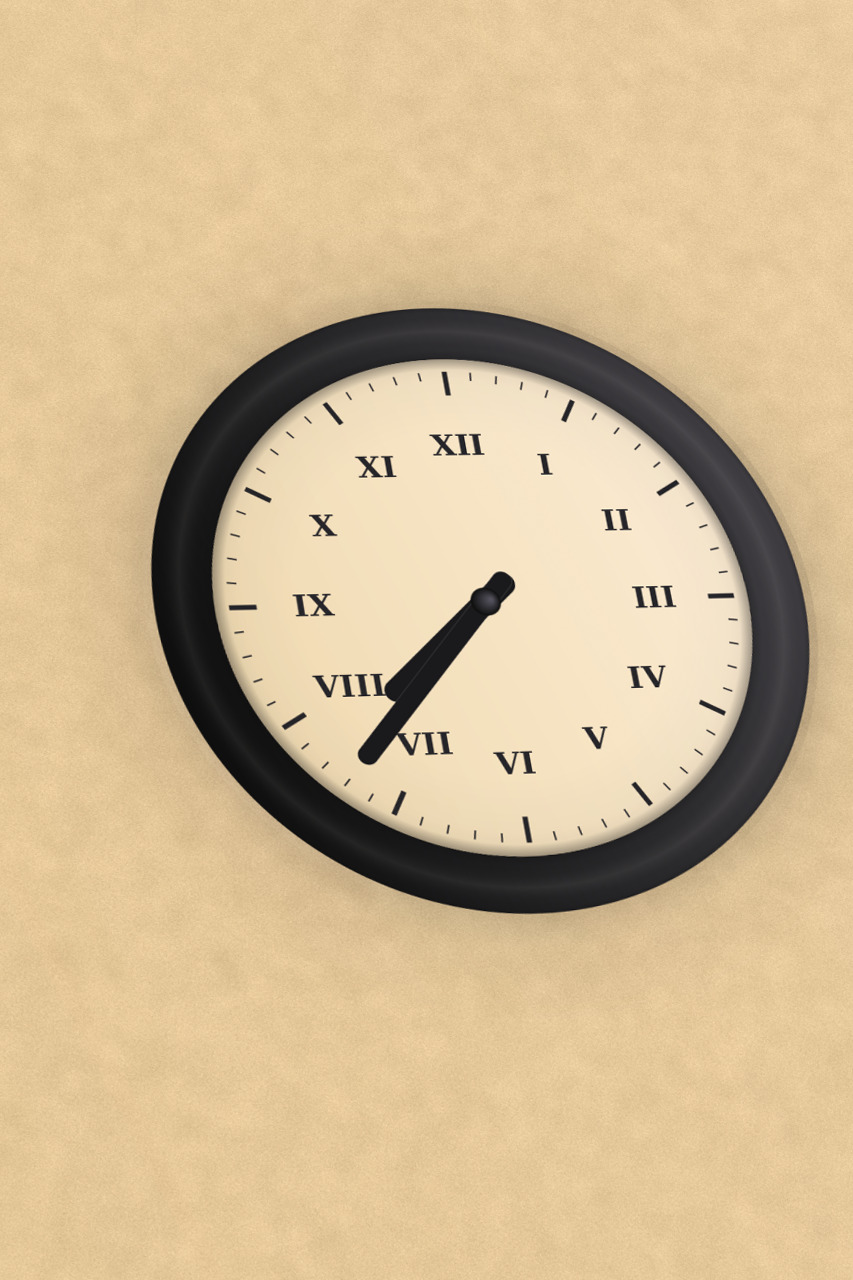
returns 7,37
